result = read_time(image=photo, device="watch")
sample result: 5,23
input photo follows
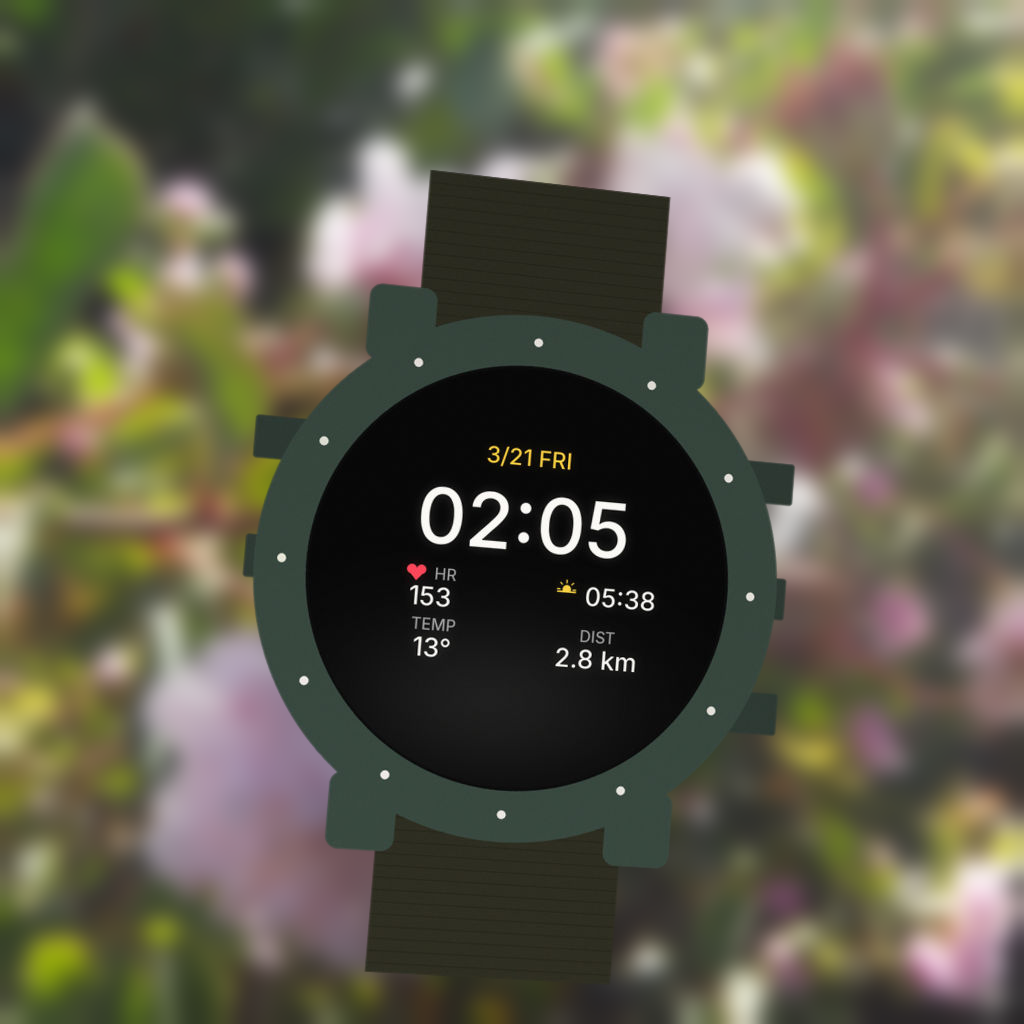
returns 2,05
